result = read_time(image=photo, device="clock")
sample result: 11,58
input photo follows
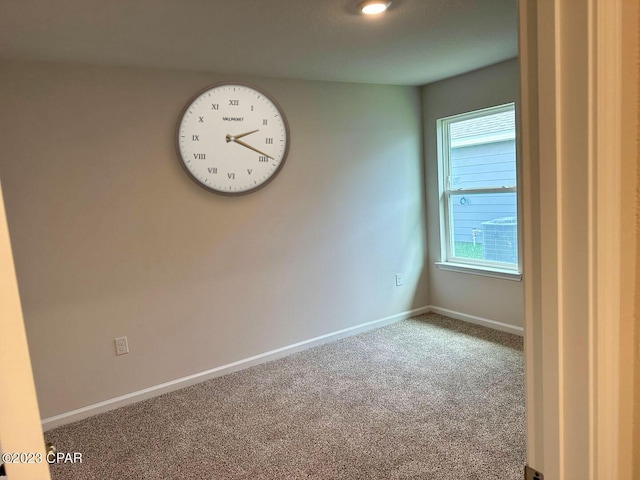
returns 2,19
